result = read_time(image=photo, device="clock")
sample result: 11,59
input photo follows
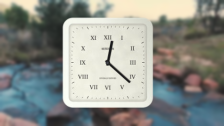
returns 12,22
